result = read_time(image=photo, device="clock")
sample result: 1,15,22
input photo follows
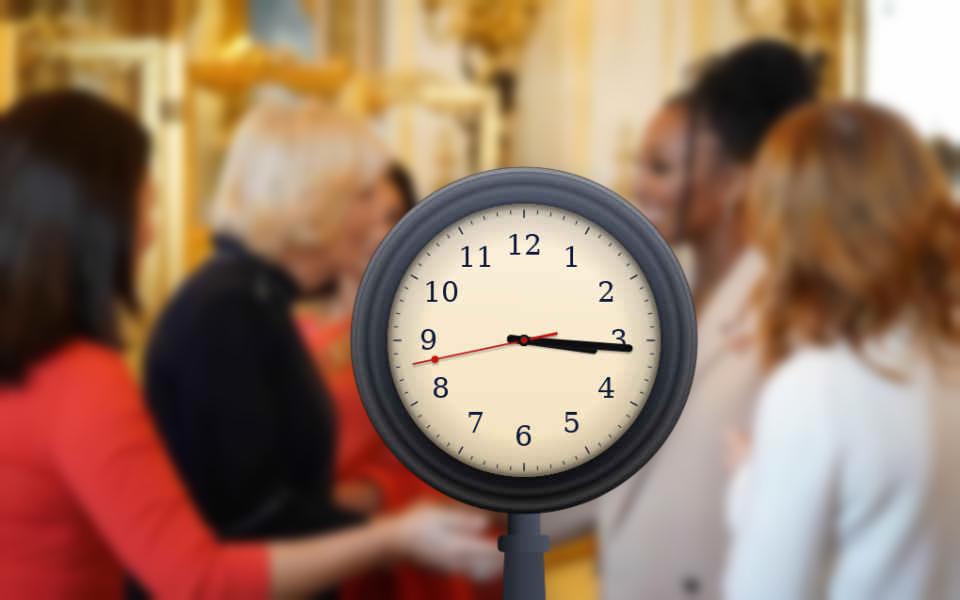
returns 3,15,43
